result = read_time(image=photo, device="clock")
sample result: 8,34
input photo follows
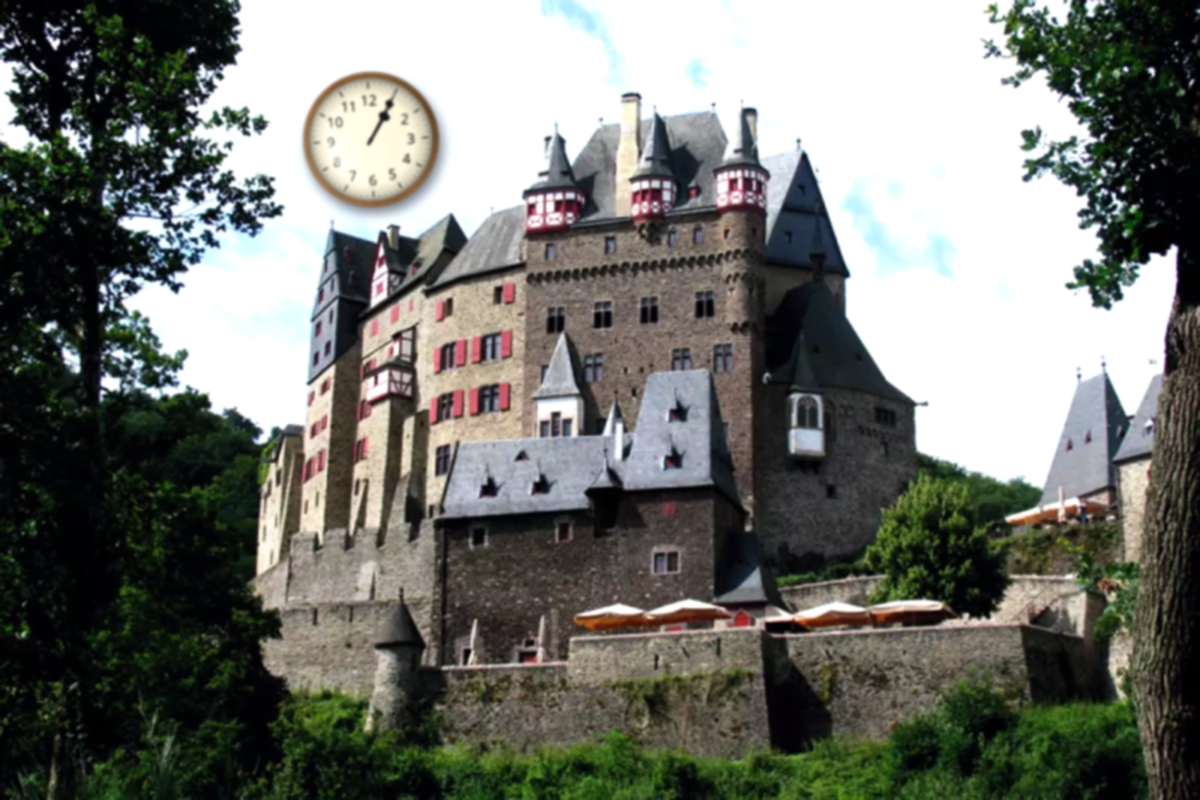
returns 1,05
